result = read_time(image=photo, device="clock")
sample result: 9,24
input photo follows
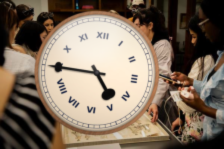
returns 4,45
